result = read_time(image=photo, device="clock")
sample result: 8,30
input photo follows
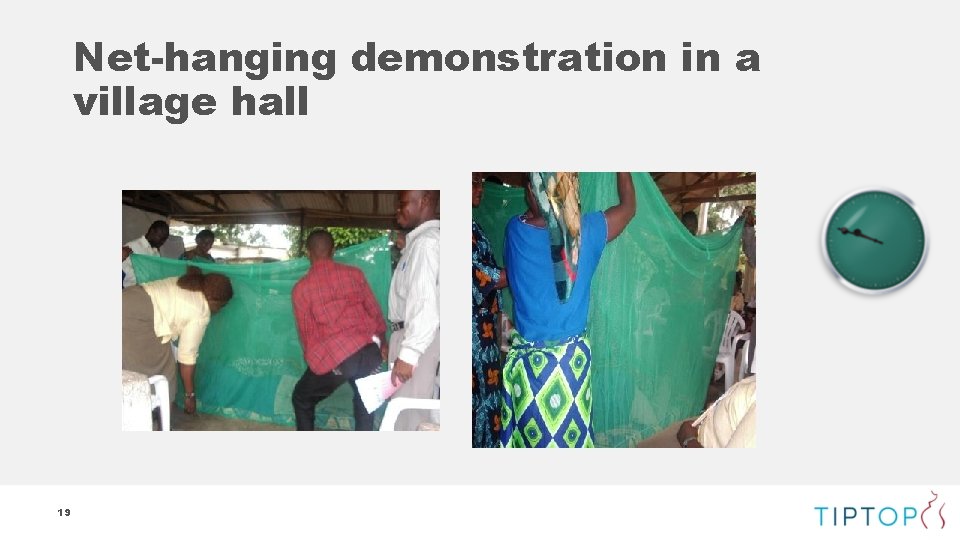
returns 9,48
